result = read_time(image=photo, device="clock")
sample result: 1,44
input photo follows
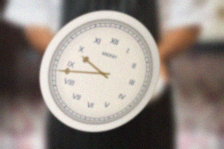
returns 9,43
